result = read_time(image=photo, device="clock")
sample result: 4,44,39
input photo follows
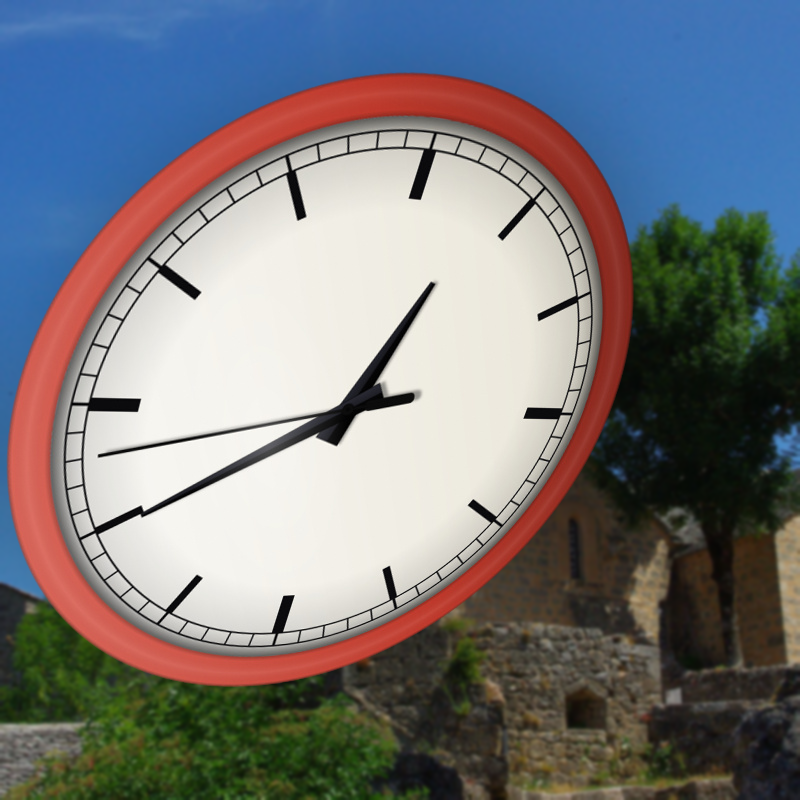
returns 12,39,43
